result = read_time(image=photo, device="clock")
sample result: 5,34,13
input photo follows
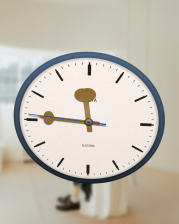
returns 11,45,46
